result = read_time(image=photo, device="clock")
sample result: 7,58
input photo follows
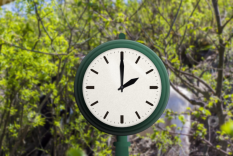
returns 2,00
